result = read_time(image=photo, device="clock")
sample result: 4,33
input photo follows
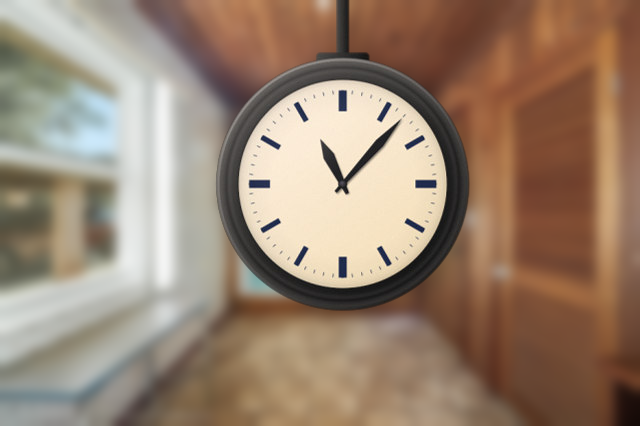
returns 11,07
